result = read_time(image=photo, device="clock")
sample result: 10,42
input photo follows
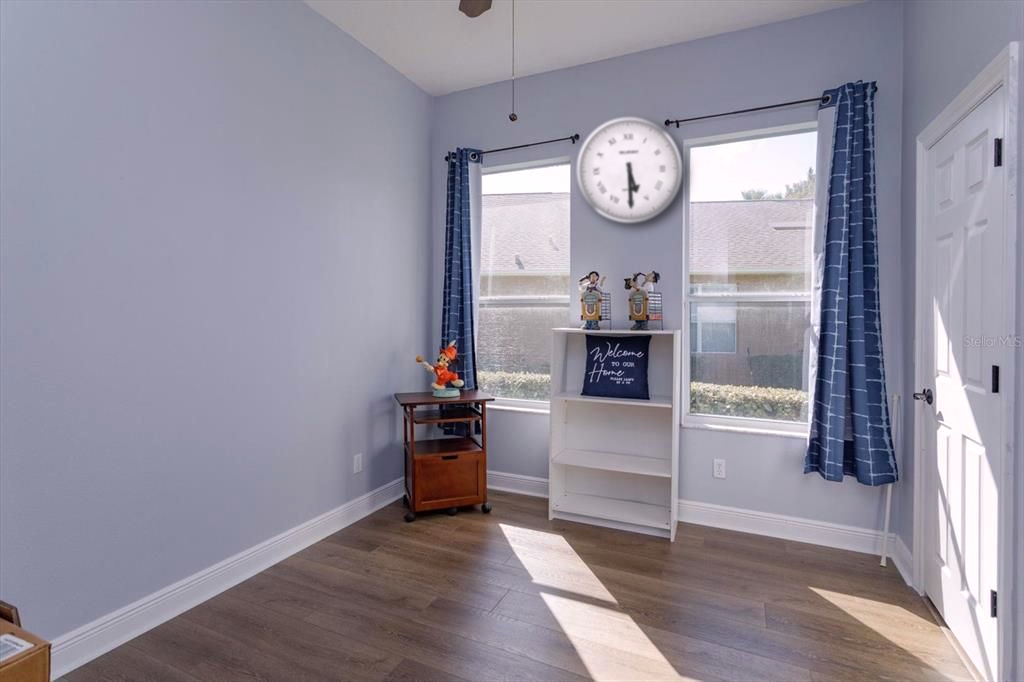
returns 5,30
